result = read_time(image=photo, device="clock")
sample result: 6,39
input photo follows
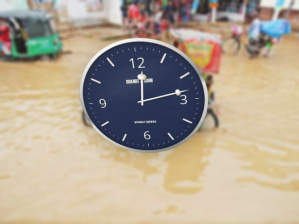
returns 12,13
